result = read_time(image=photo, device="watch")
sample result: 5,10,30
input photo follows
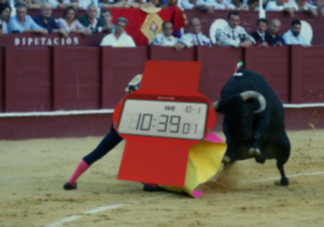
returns 10,39,01
